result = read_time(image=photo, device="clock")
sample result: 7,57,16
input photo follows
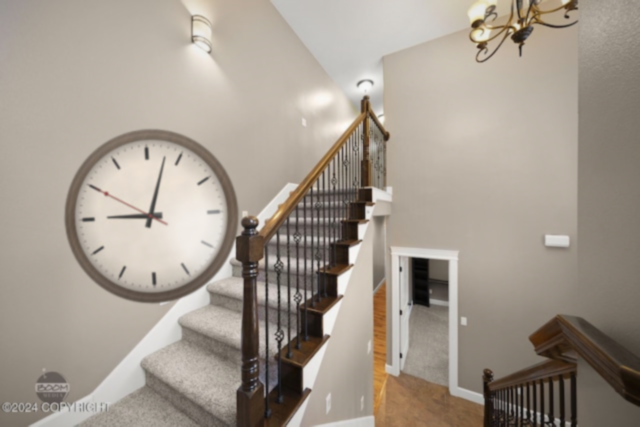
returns 9,02,50
